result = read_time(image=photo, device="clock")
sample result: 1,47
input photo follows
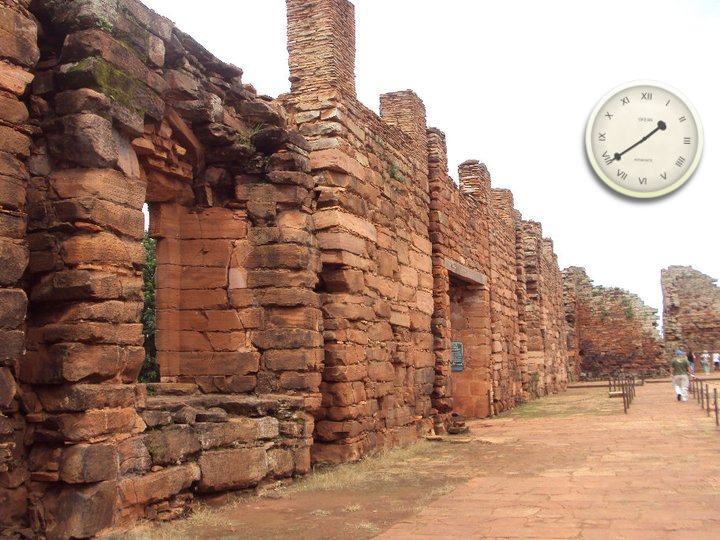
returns 1,39
